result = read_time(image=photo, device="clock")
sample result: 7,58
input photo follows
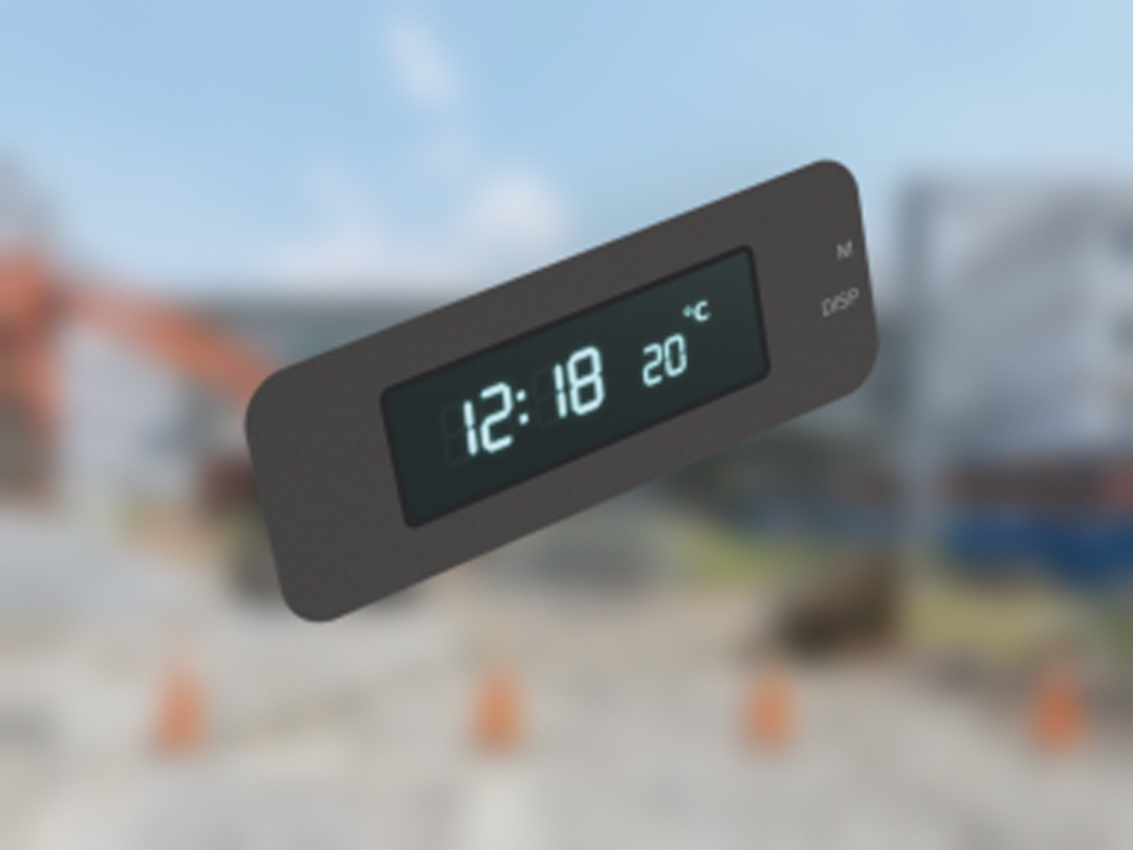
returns 12,18
